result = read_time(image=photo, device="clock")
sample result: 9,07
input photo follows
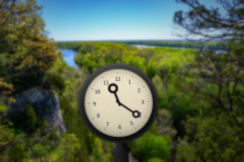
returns 11,21
